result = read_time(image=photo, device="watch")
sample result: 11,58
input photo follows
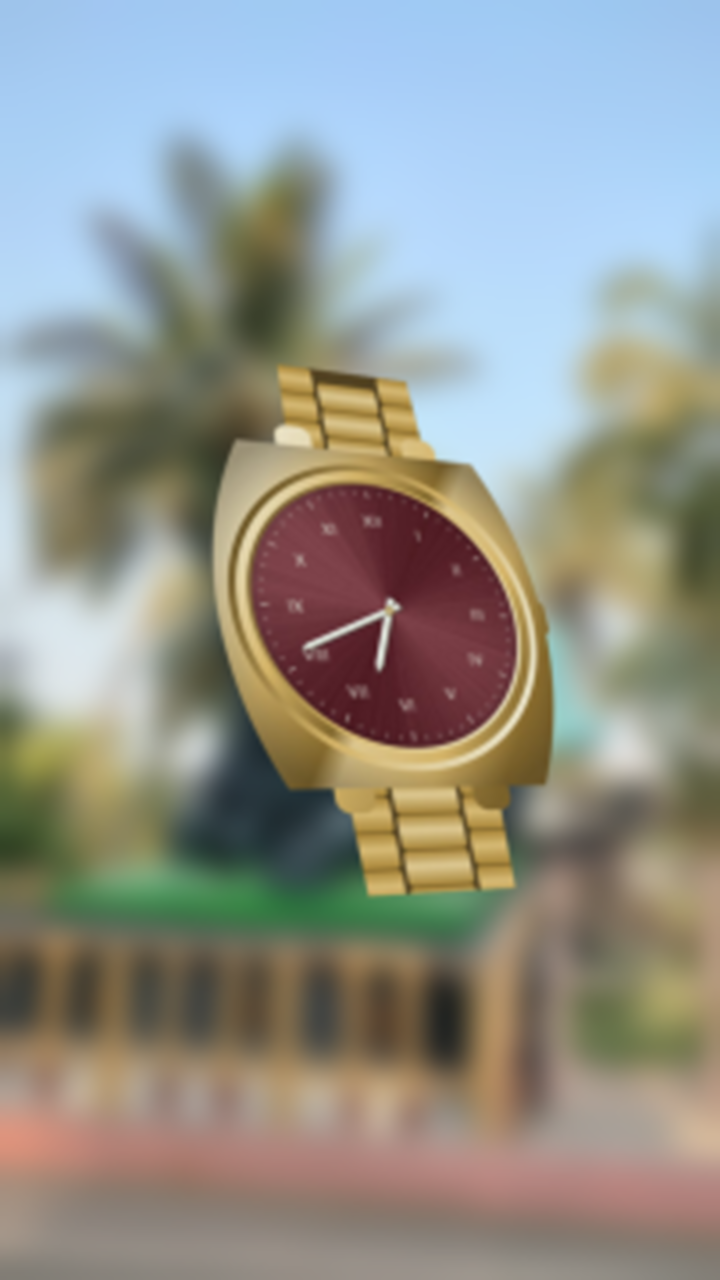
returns 6,41
